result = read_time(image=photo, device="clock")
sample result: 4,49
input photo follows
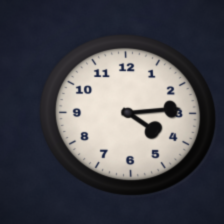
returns 4,14
